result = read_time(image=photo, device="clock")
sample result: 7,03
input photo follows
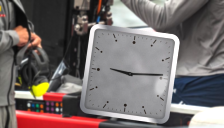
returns 9,14
